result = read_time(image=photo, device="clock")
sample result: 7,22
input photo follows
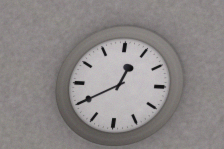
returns 12,40
